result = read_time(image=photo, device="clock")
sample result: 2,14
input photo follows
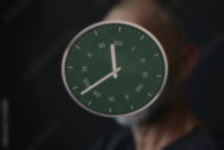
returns 11,38
